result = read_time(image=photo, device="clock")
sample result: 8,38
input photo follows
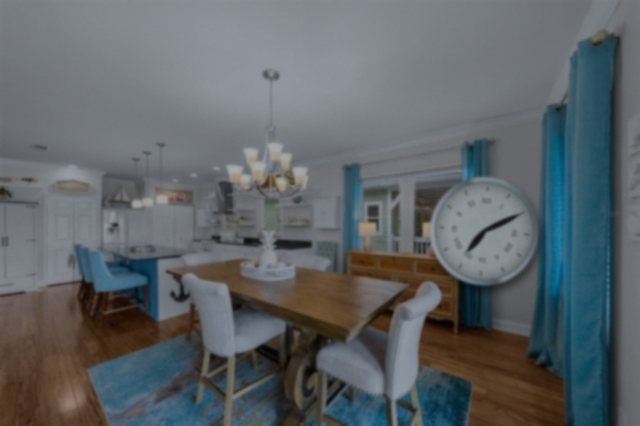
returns 7,10
